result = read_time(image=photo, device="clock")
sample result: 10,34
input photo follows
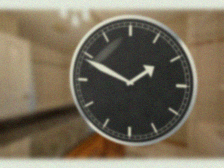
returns 1,49
